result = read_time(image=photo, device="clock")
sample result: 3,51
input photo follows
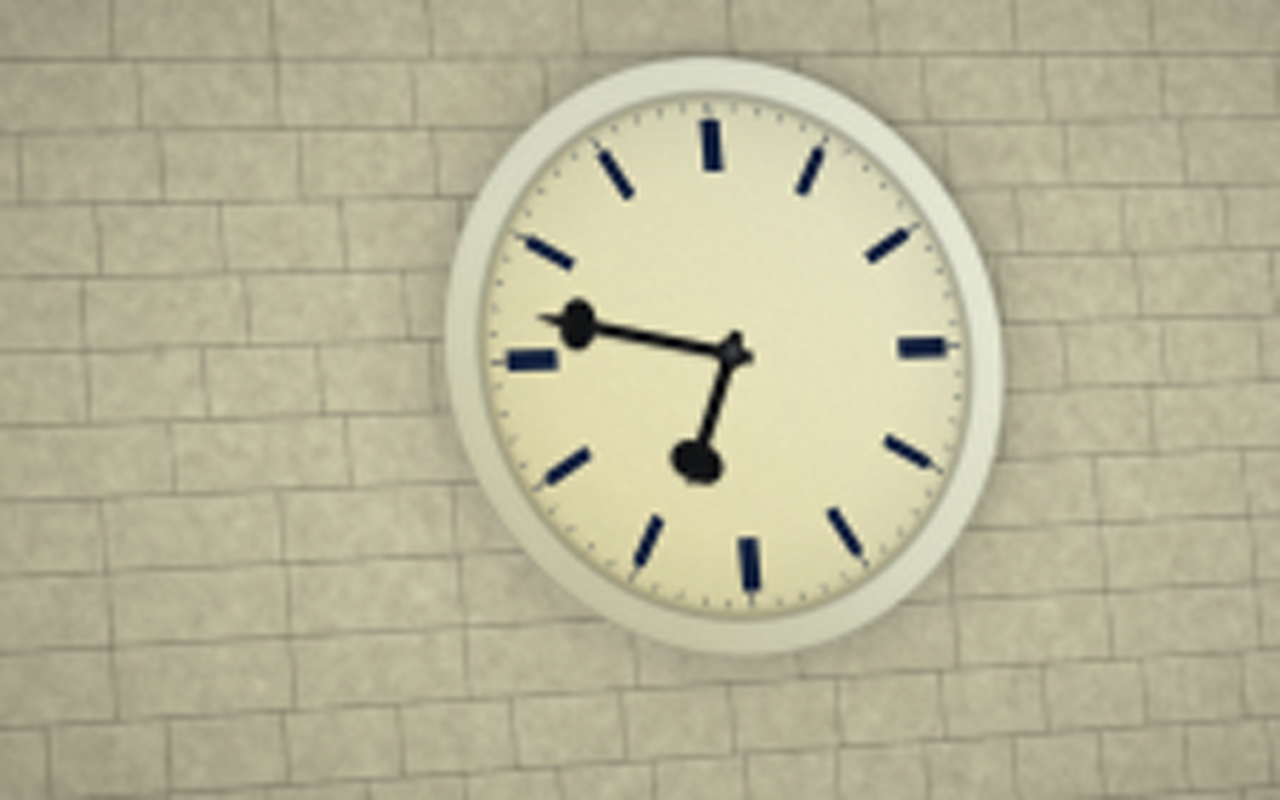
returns 6,47
